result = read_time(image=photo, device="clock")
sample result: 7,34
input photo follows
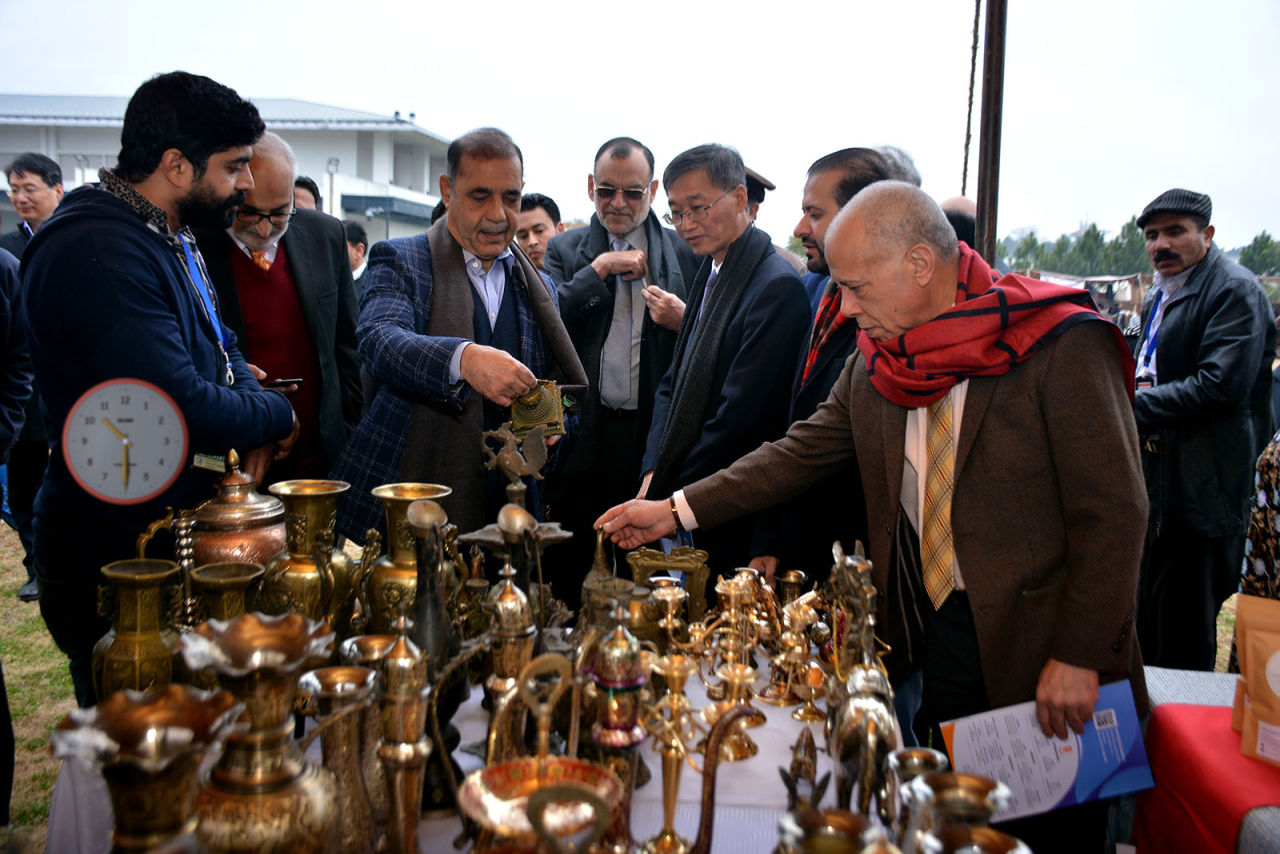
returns 10,30
